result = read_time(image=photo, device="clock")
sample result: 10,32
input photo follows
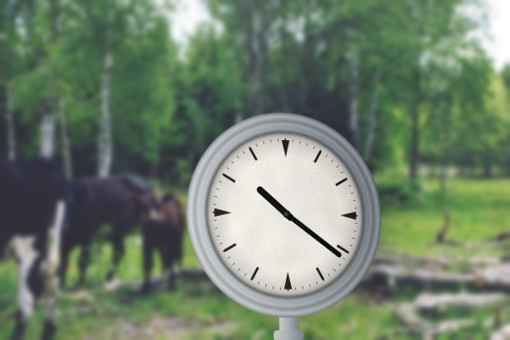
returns 10,21
